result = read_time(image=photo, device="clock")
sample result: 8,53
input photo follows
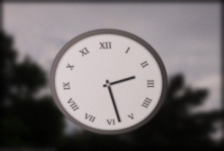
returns 2,28
